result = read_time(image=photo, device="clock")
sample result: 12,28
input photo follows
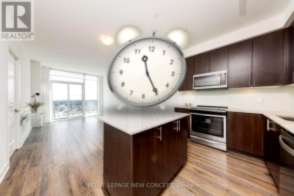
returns 11,25
